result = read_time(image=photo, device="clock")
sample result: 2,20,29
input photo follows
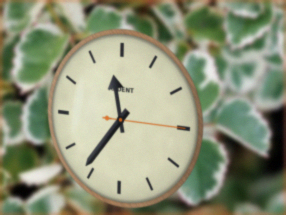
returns 11,36,15
